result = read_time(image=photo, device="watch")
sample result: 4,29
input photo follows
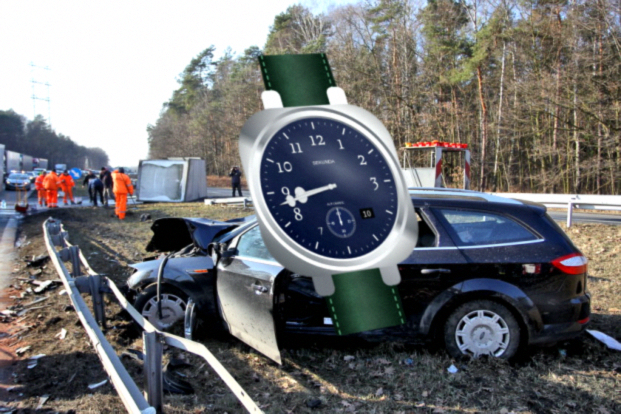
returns 8,43
